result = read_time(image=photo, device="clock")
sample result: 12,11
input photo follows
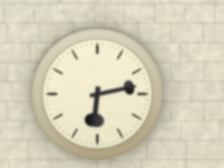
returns 6,13
